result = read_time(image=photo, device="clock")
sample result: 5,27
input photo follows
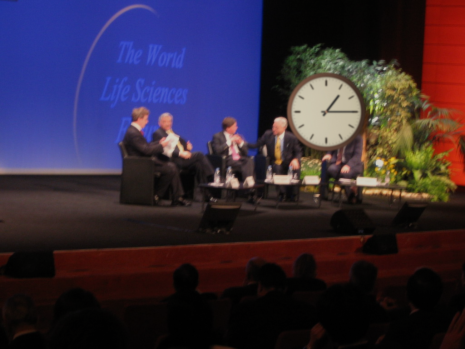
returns 1,15
